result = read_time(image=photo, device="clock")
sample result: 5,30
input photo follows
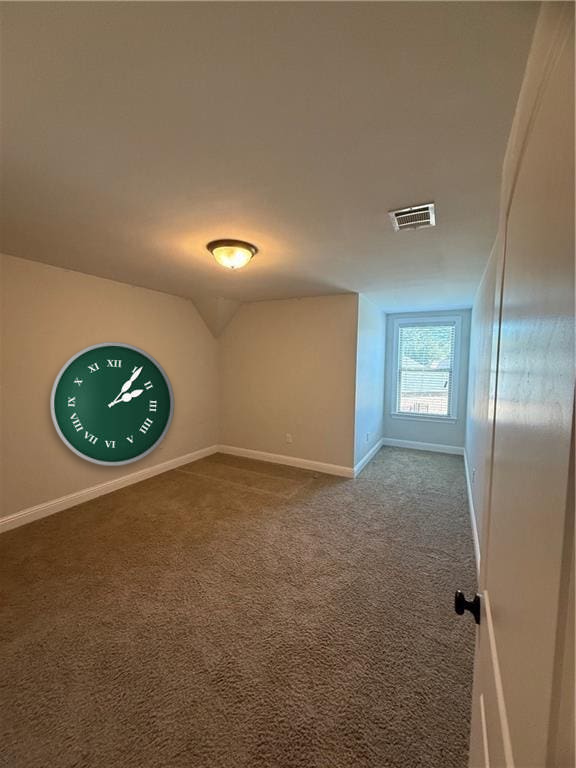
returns 2,06
